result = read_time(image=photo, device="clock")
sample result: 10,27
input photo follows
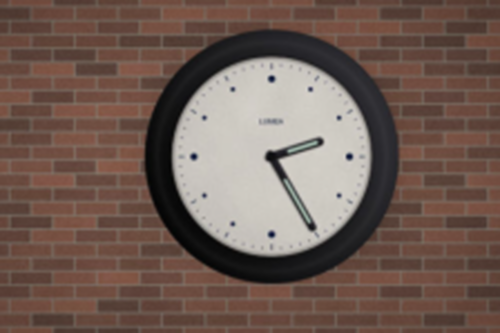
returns 2,25
